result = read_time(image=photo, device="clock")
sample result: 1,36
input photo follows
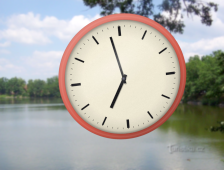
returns 6,58
